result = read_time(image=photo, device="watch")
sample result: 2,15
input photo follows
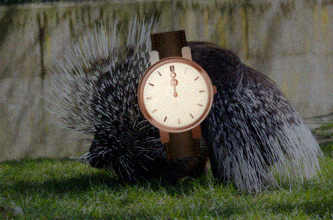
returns 12,00
